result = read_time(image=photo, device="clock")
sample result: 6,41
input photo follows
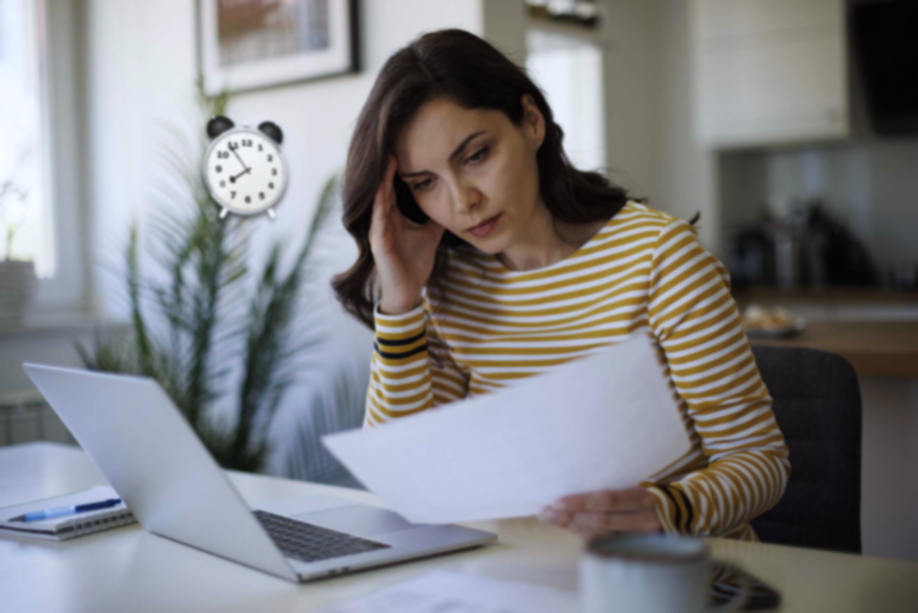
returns 7,54
